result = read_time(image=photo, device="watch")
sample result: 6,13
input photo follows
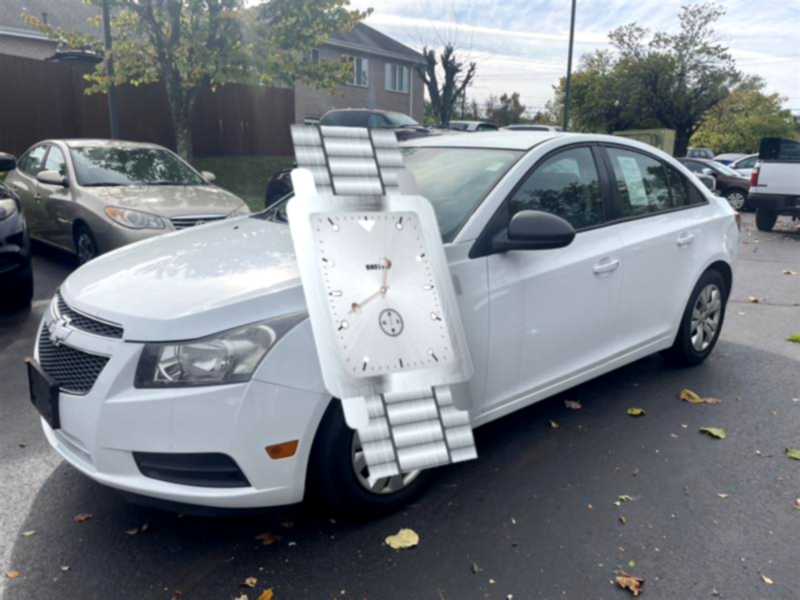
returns 12,41
